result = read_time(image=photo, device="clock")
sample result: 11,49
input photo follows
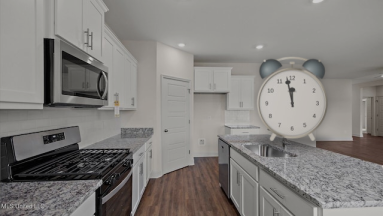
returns 11,58
